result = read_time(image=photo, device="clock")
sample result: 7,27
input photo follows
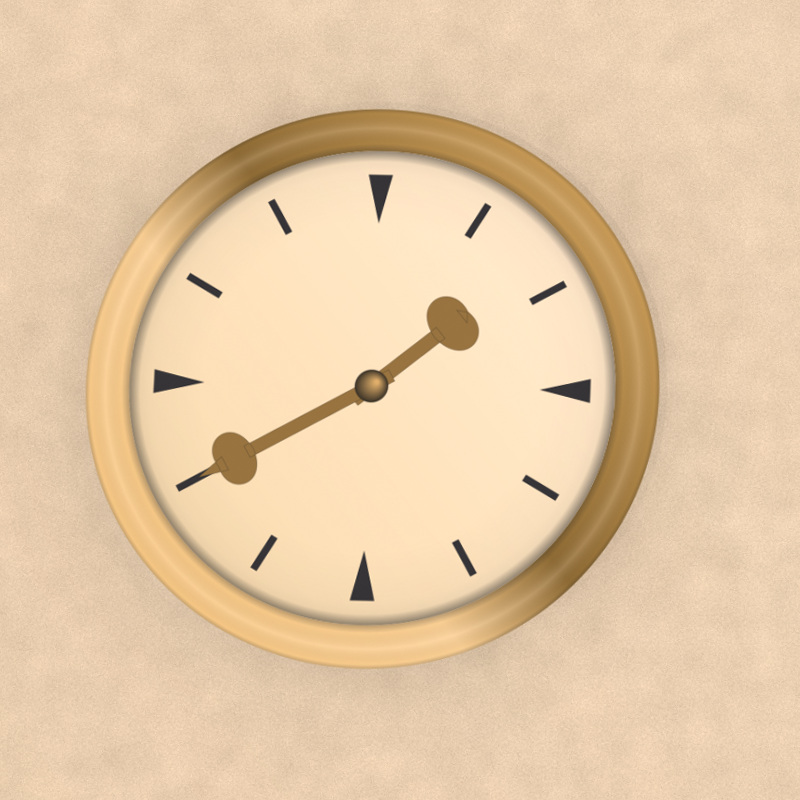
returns 1,40
